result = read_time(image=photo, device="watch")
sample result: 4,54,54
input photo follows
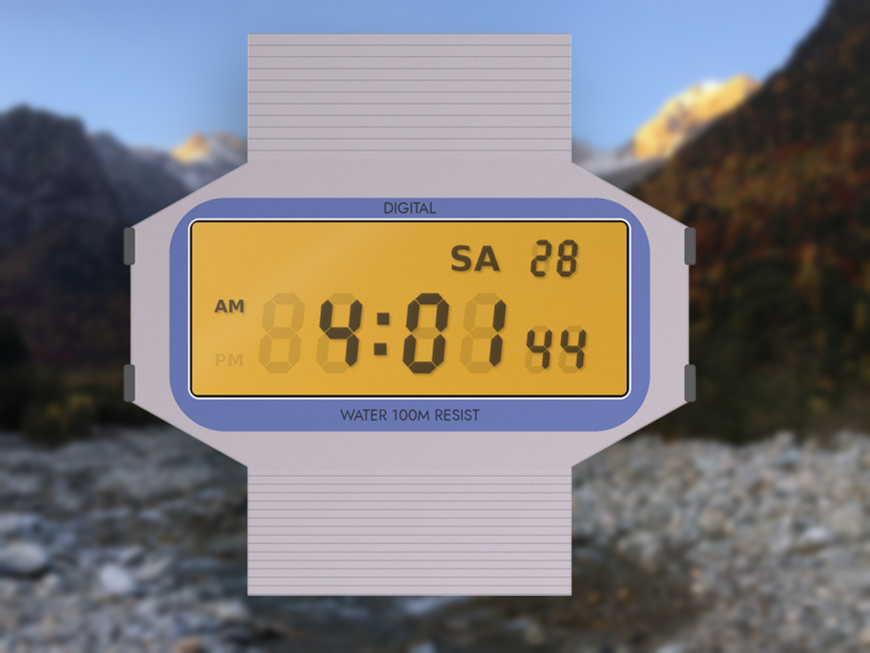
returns 4,01,44
